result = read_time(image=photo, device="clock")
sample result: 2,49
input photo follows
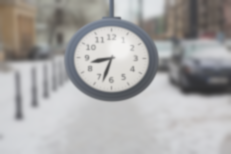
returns 8,33
